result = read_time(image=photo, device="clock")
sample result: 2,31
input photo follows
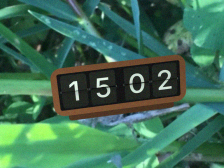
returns 15,02
